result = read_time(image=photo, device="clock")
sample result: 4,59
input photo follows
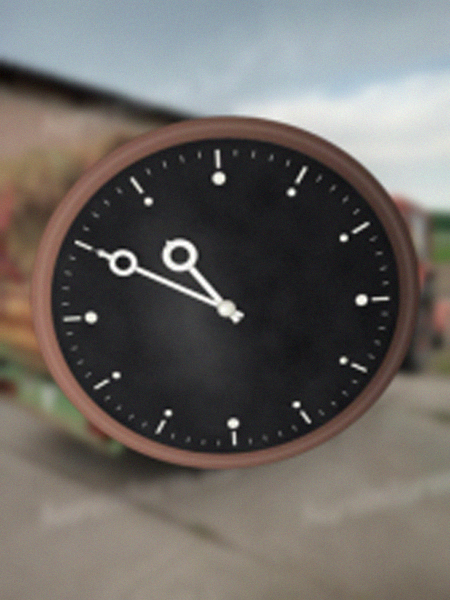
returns 10,50
